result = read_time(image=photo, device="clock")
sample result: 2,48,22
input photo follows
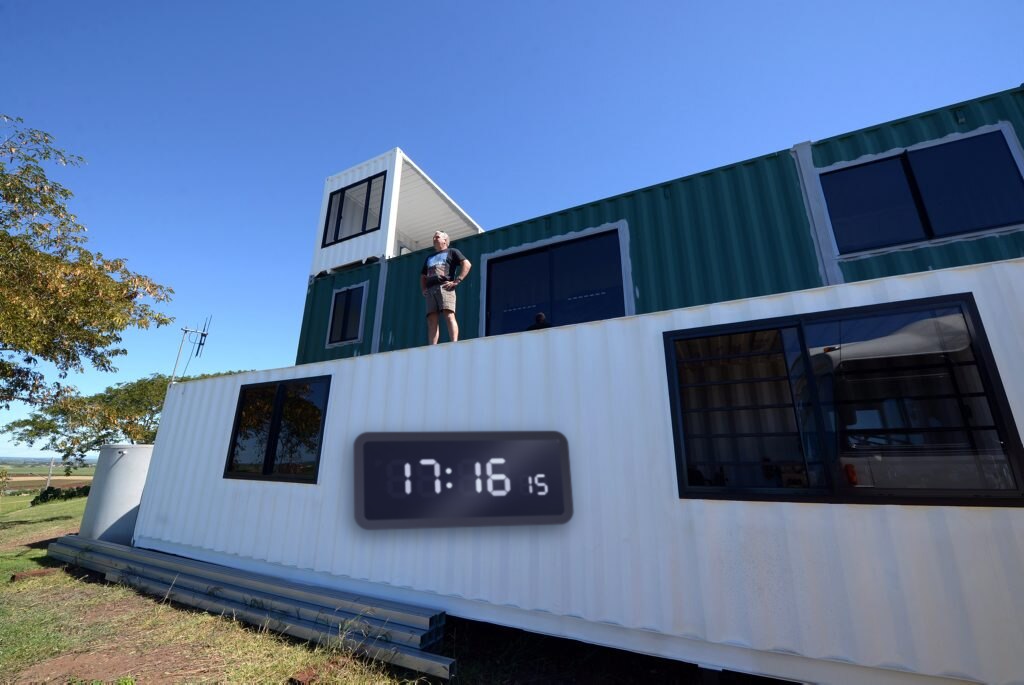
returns 17,16,15
